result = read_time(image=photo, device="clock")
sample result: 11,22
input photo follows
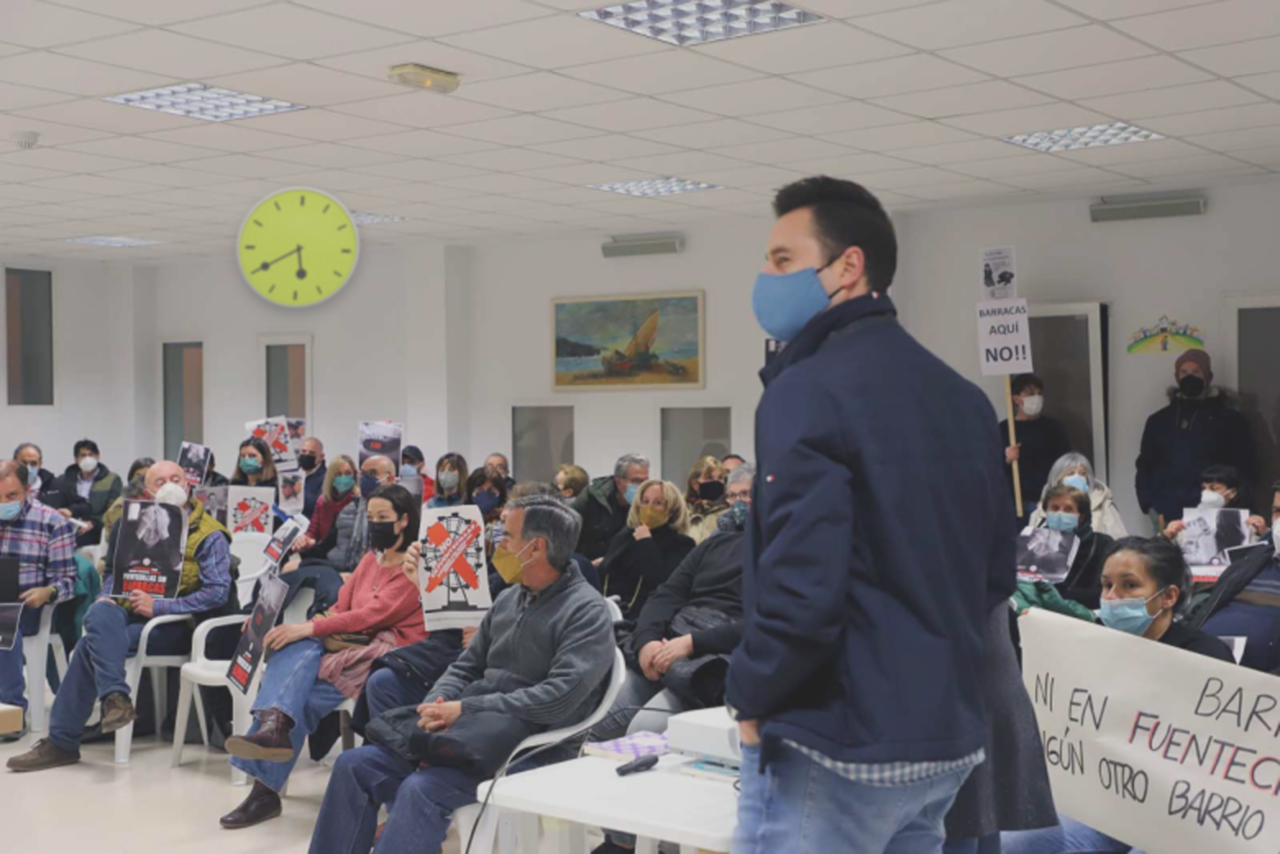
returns 5,40
